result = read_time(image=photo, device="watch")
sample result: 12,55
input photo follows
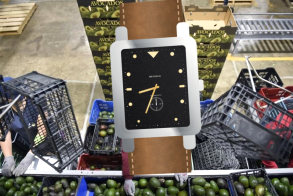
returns 8,34
